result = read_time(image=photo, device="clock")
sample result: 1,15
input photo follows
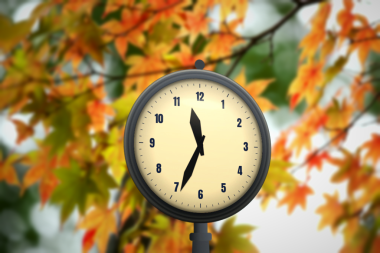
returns 11,34
